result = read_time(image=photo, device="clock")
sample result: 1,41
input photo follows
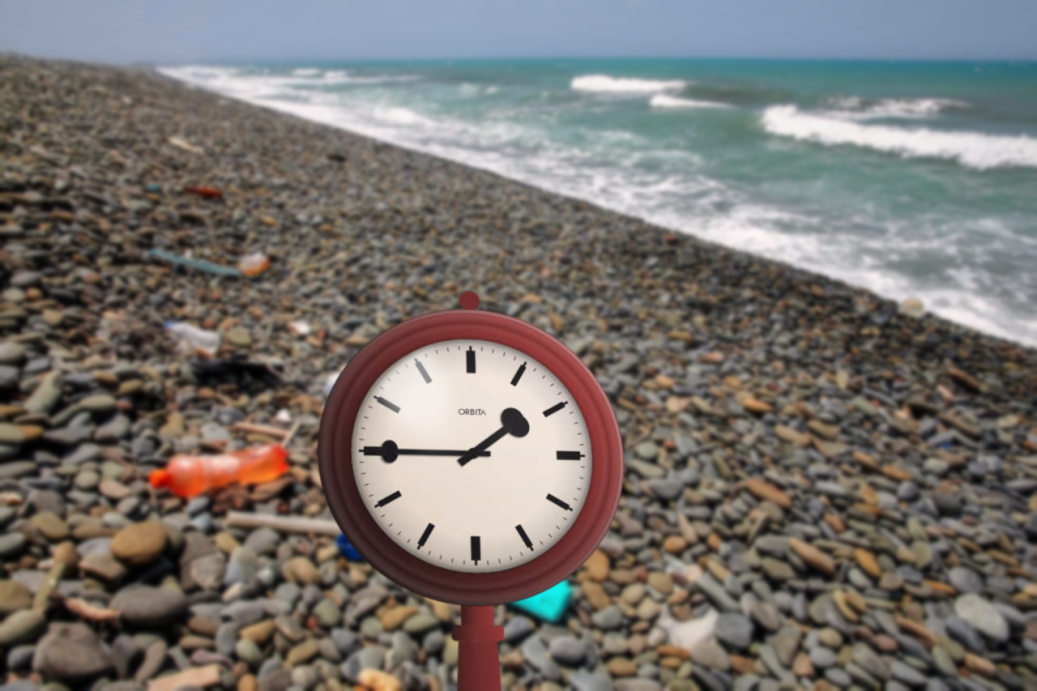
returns 1,45
